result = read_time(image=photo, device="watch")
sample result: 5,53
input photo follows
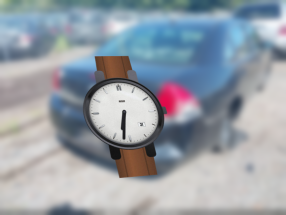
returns 6,32
